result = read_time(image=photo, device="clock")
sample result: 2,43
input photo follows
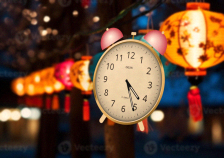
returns 4,26
